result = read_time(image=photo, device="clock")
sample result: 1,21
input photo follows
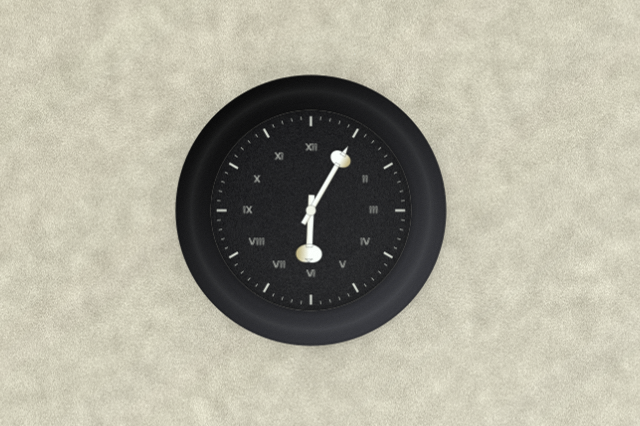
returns 6,05
